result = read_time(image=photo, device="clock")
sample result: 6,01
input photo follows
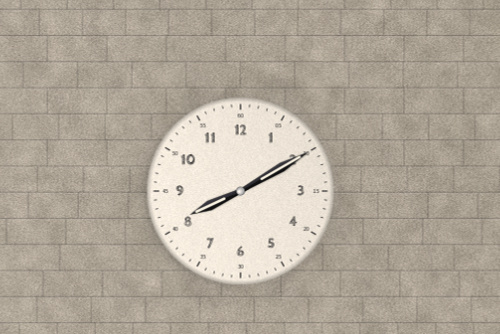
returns 8,10
